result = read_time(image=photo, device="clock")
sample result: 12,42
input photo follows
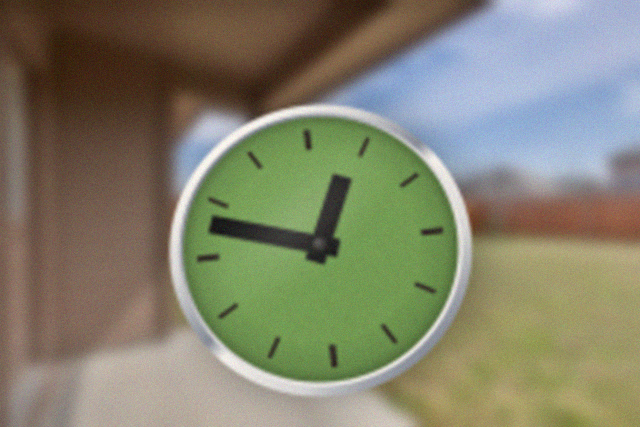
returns 12,48
